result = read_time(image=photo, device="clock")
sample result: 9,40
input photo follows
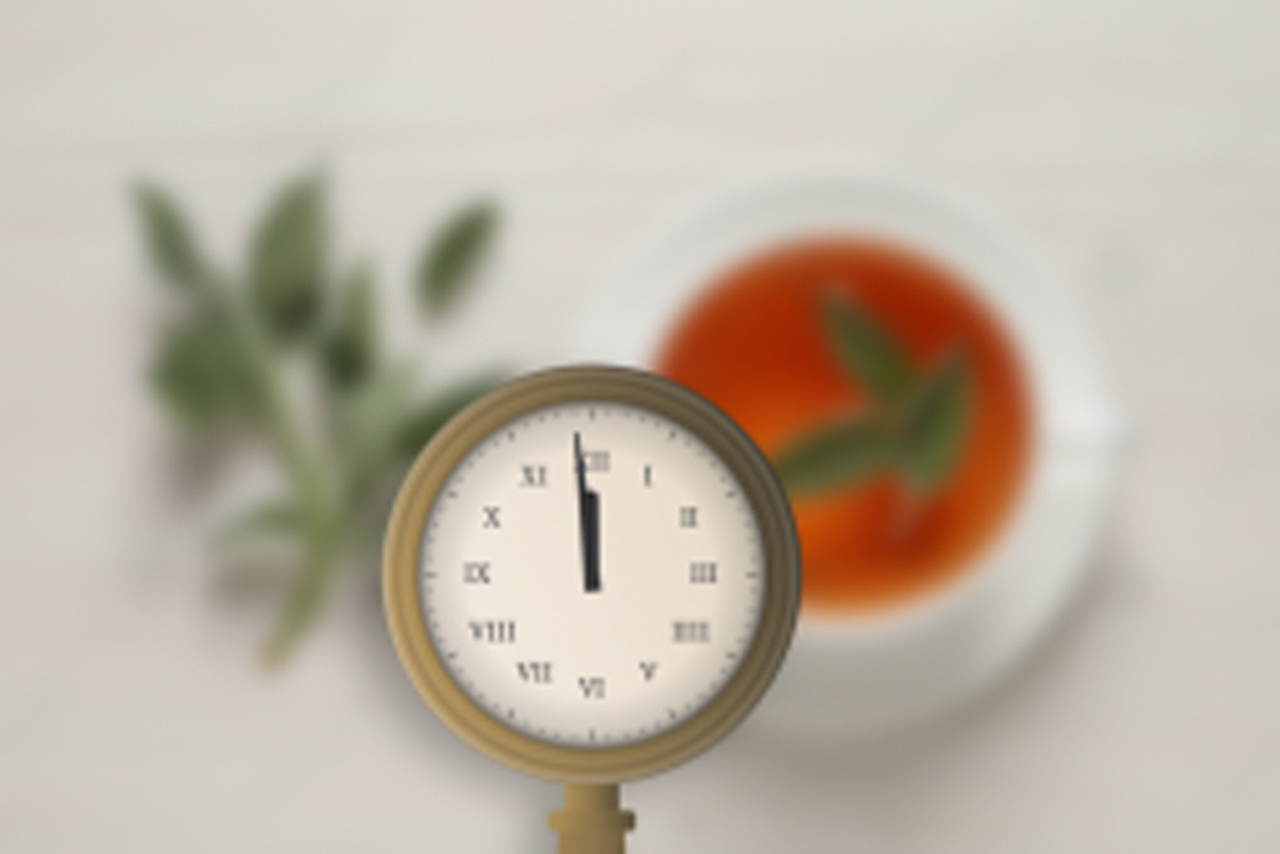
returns 11,59
